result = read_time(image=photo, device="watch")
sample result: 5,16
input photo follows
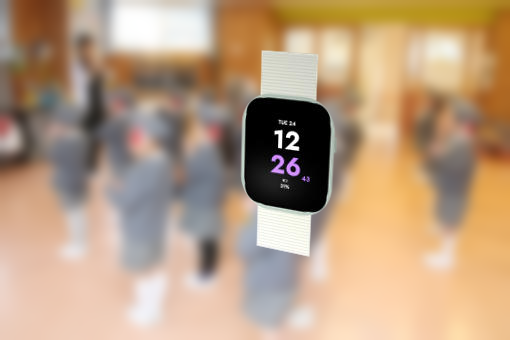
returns 12,26
